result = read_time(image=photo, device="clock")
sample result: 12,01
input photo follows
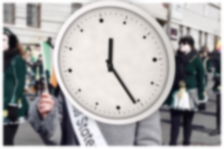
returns 12,26
